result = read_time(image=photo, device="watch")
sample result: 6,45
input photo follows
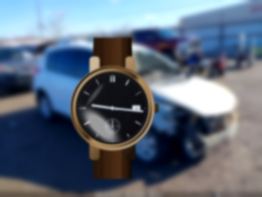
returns 9,16
